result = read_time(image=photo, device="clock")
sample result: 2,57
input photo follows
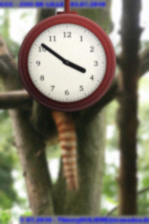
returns 3,51
